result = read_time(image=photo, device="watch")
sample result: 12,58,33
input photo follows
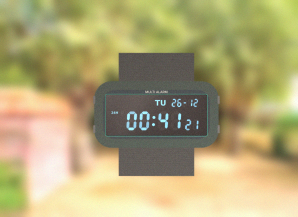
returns 0,41,21
